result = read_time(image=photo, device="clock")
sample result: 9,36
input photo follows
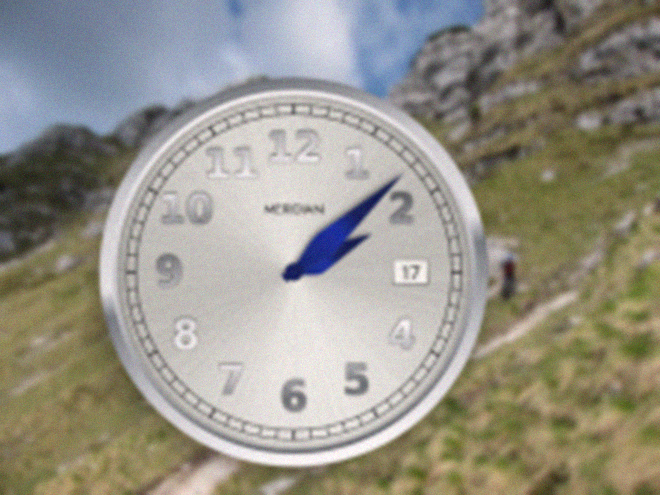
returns 2,08
